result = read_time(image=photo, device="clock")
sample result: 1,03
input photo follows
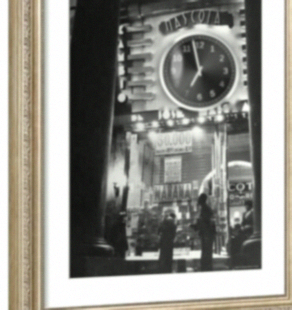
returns 6,58
